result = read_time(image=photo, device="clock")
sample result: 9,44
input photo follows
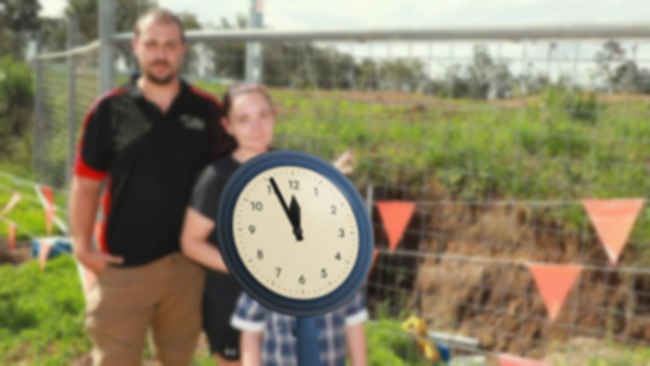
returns 11,56
